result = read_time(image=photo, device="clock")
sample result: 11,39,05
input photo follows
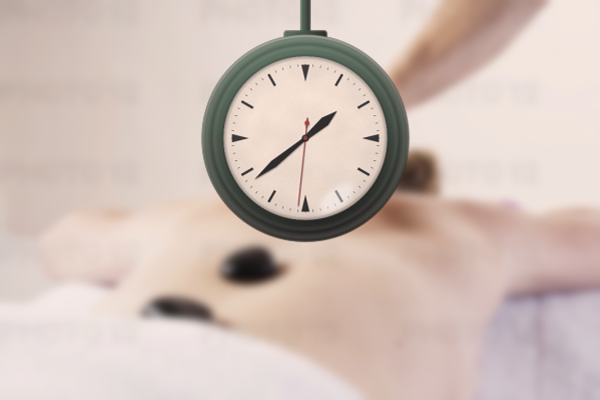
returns 1,38,31
